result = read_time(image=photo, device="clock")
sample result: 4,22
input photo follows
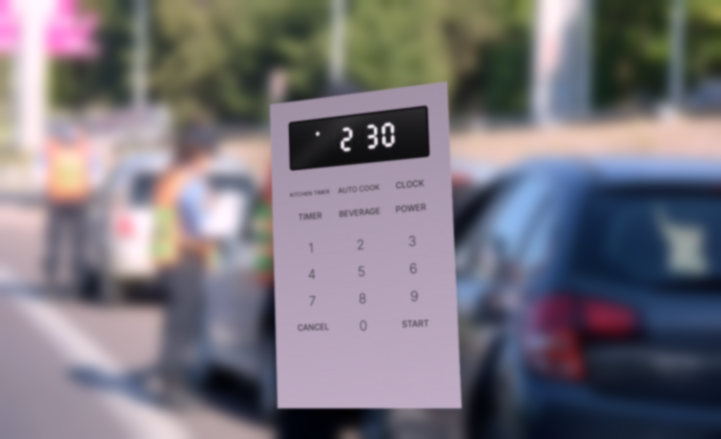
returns 2,30
